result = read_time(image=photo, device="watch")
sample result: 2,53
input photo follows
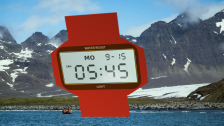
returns 5,45
